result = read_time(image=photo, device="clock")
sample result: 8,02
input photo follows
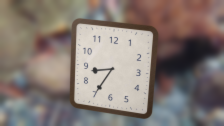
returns 8,35
